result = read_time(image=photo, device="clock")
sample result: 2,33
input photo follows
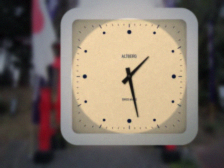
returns 1,28
